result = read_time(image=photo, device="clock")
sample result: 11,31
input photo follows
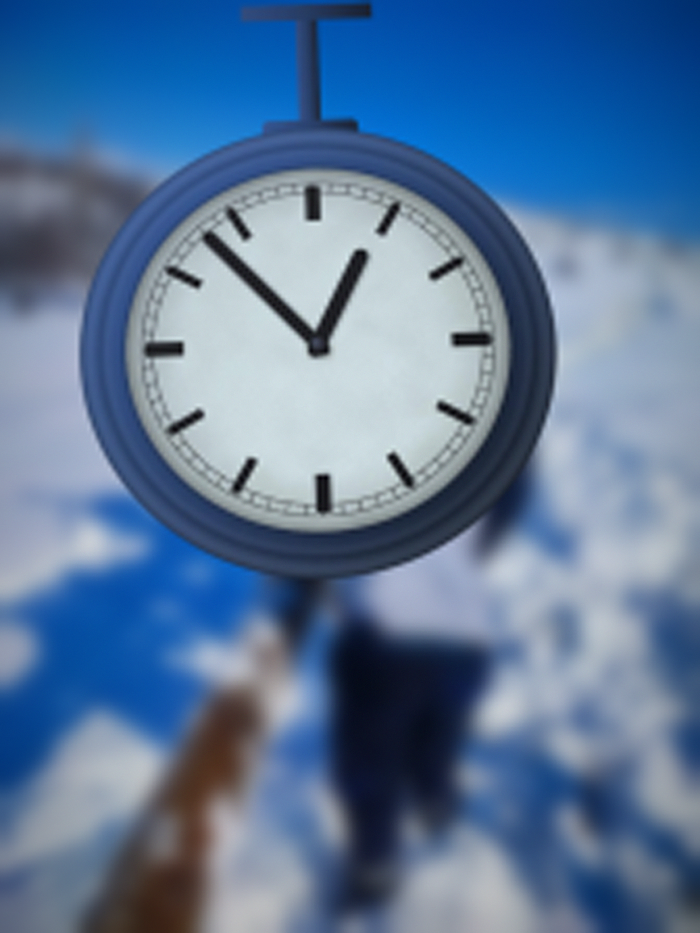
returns 12,53
